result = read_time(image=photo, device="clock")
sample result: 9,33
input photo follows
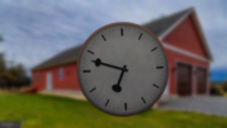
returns 6,48
